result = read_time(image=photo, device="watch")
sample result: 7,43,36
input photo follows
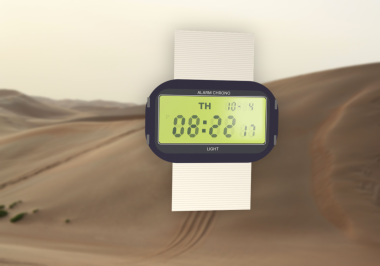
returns 8,22,17
